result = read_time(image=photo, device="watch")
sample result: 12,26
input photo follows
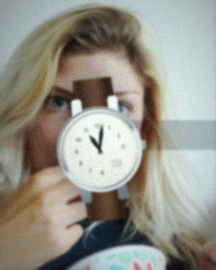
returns 11,02
